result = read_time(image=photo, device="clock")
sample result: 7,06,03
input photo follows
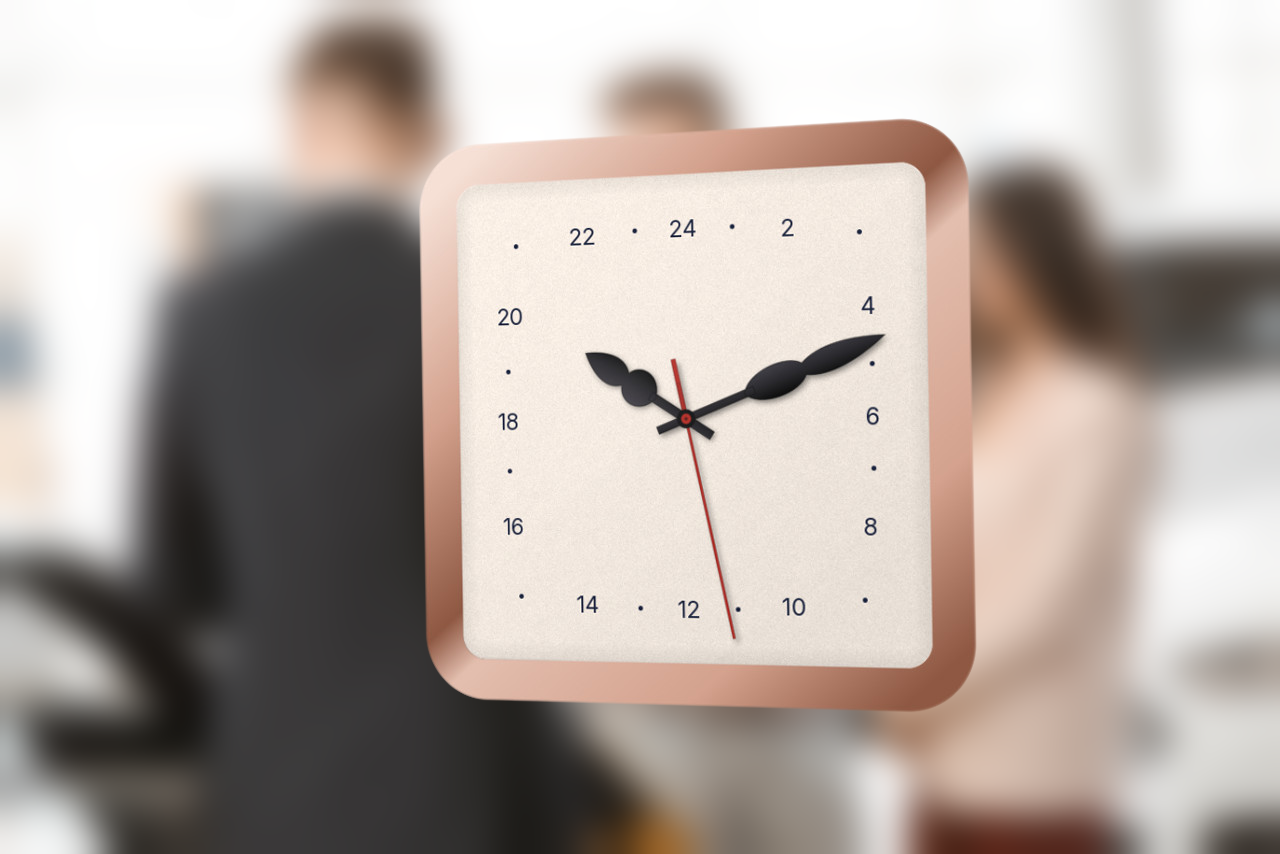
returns 20,11,28
